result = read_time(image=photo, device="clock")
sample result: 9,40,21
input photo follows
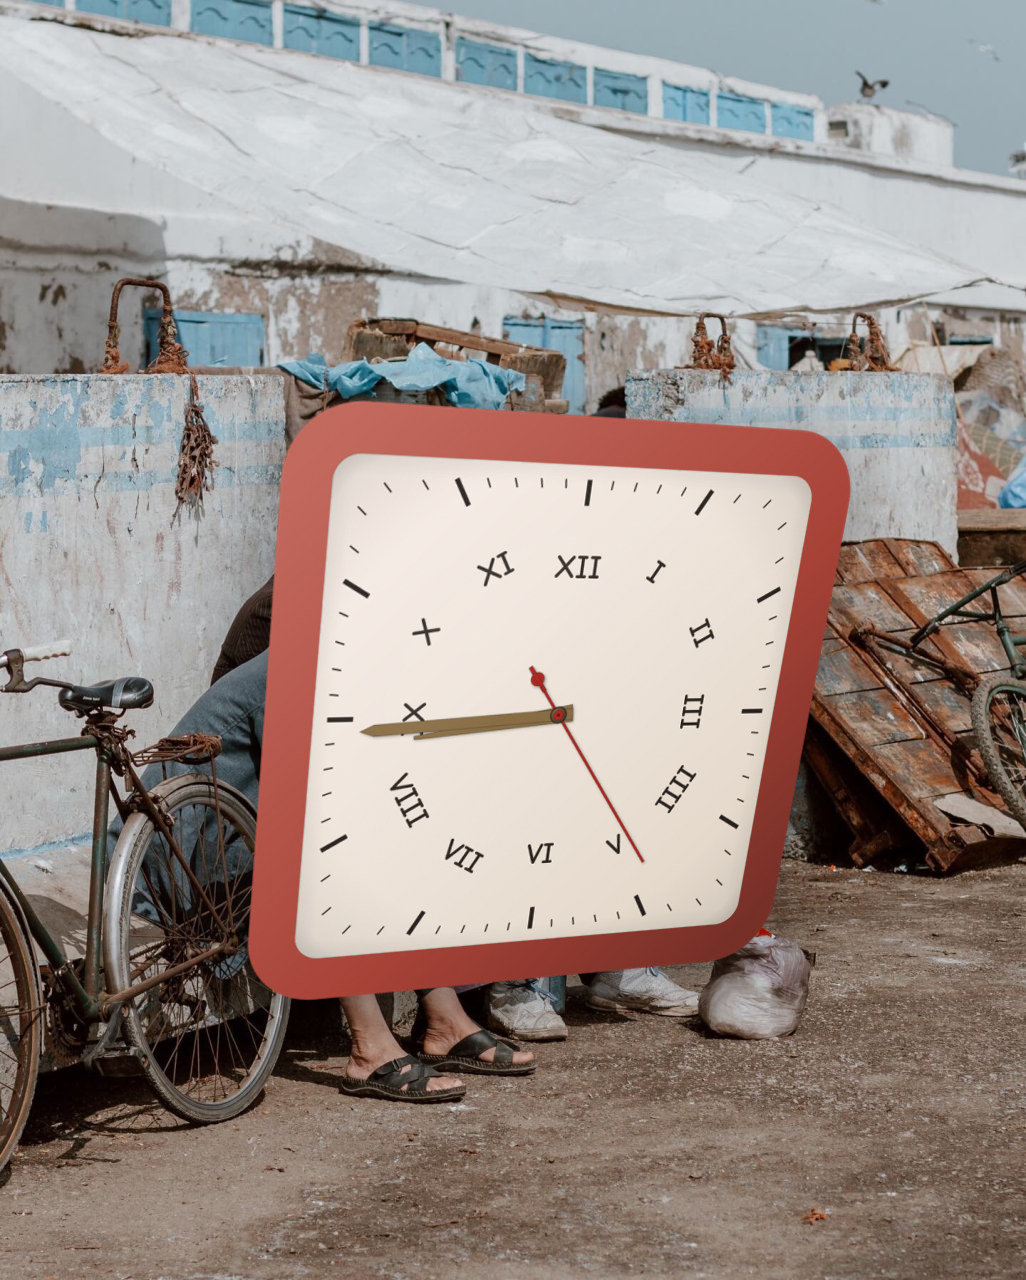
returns 8,44,24
